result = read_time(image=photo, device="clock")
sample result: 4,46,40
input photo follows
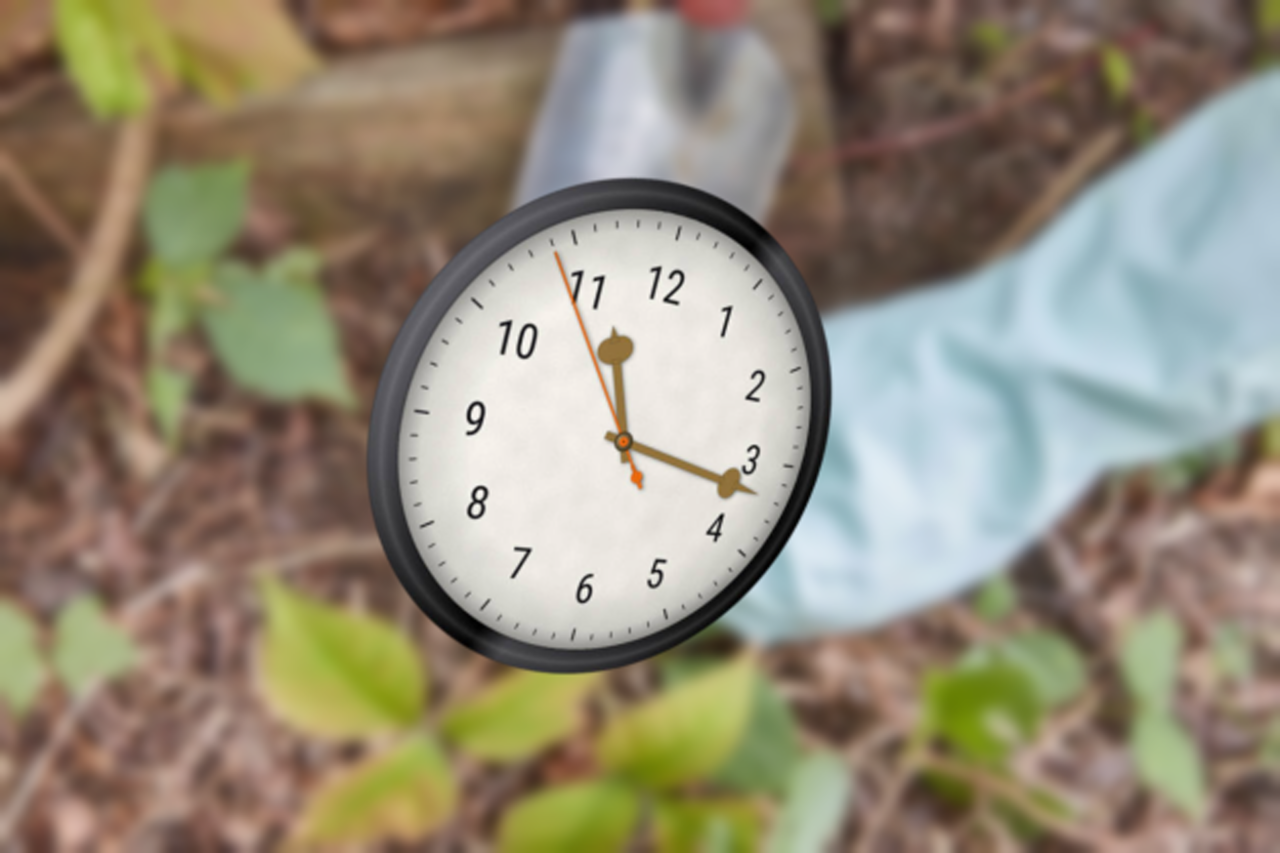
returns 11,16,54
